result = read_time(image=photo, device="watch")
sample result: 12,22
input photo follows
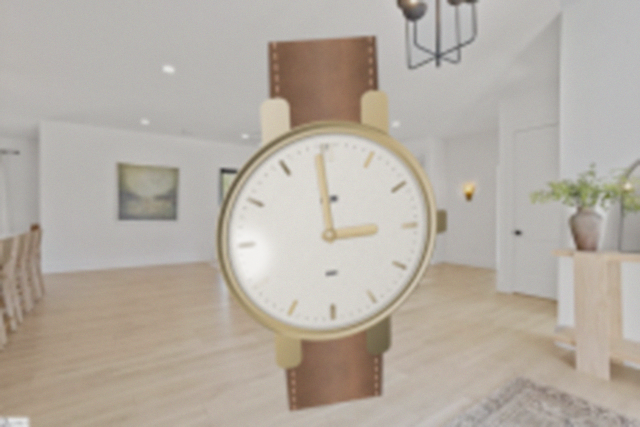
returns 2,59
